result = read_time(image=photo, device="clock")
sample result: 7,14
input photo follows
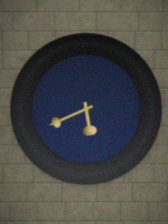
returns 5,41
